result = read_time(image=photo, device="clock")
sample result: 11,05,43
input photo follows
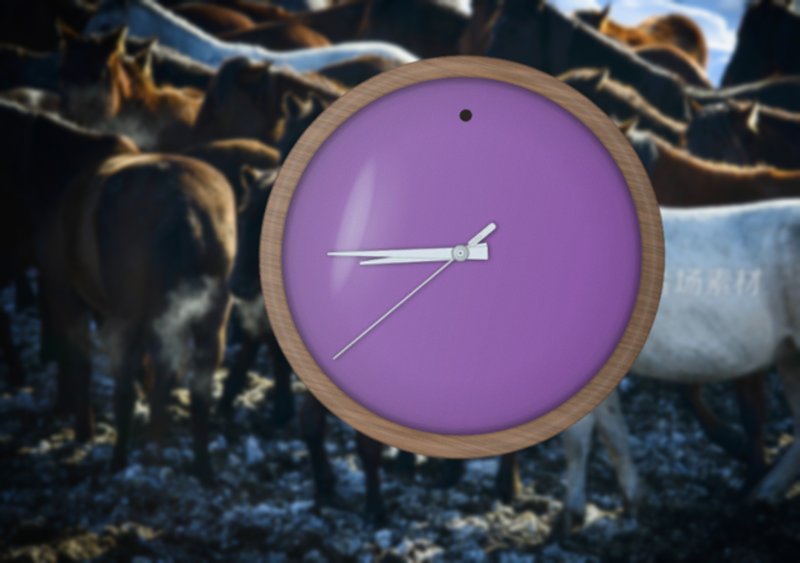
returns 8,44,38
